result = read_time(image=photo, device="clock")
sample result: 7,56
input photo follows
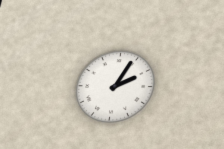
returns 2,04
